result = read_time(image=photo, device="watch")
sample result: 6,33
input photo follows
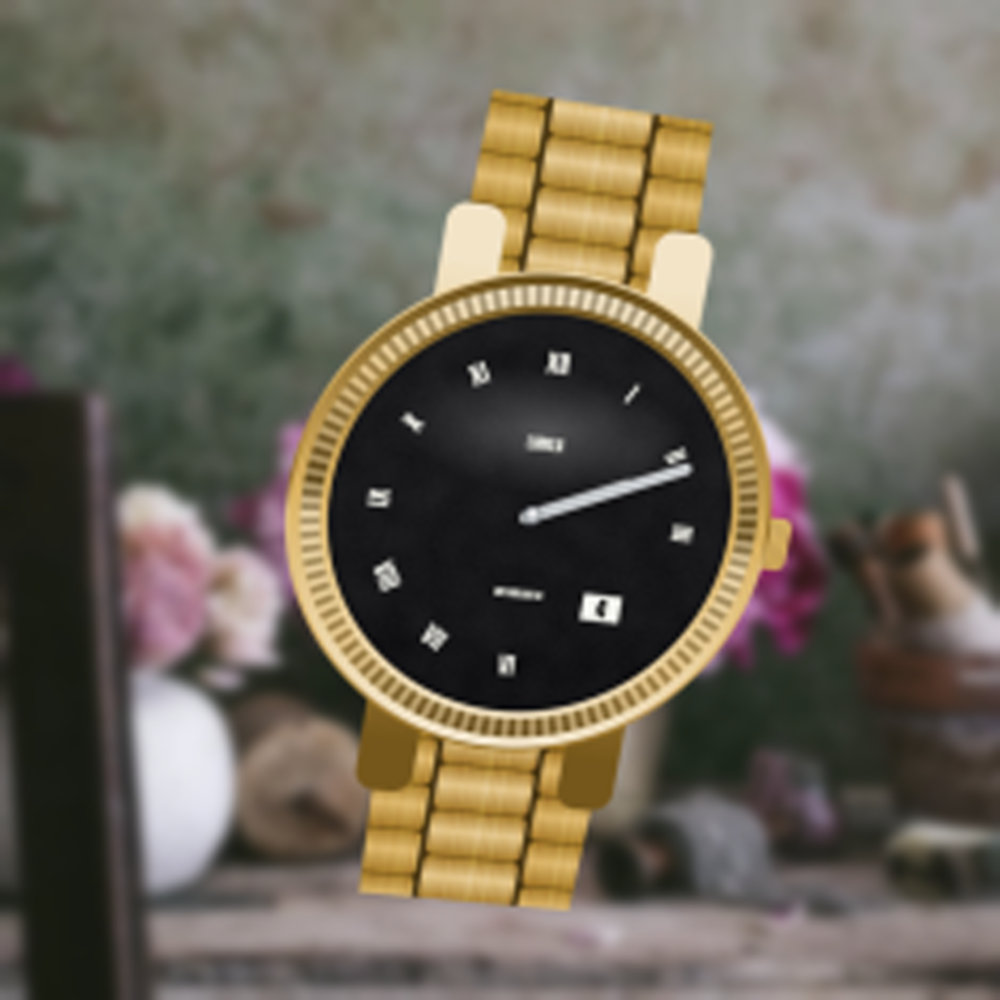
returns 2,11
